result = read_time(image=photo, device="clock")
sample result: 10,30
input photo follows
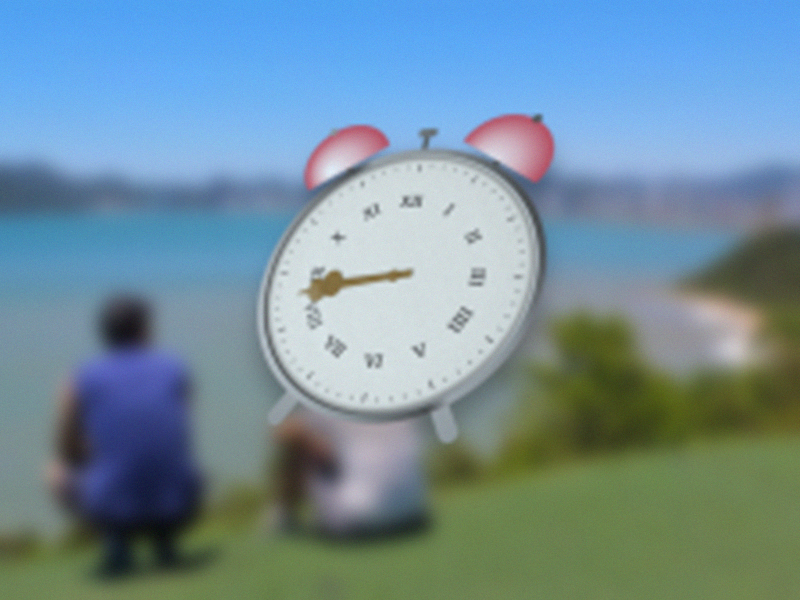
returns 8,43
